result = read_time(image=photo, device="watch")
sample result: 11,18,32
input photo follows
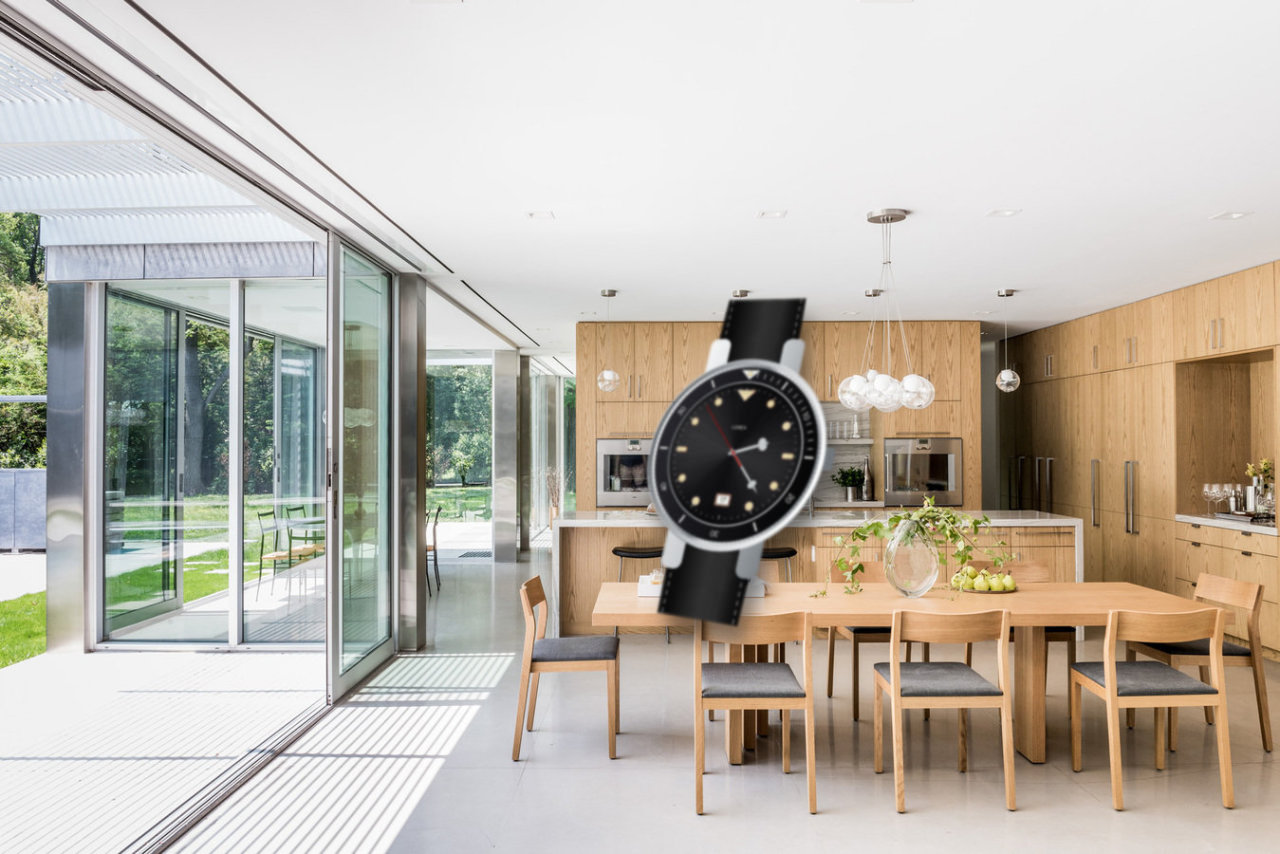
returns 2,22,53
